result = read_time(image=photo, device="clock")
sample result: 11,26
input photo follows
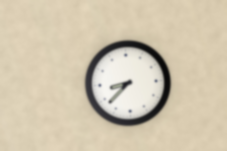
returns 8,38
